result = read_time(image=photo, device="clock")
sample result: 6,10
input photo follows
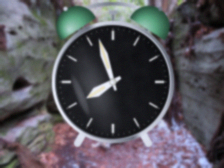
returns 7,57
